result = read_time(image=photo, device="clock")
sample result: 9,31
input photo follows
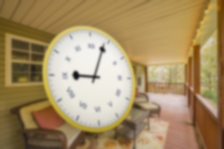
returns 9,04
